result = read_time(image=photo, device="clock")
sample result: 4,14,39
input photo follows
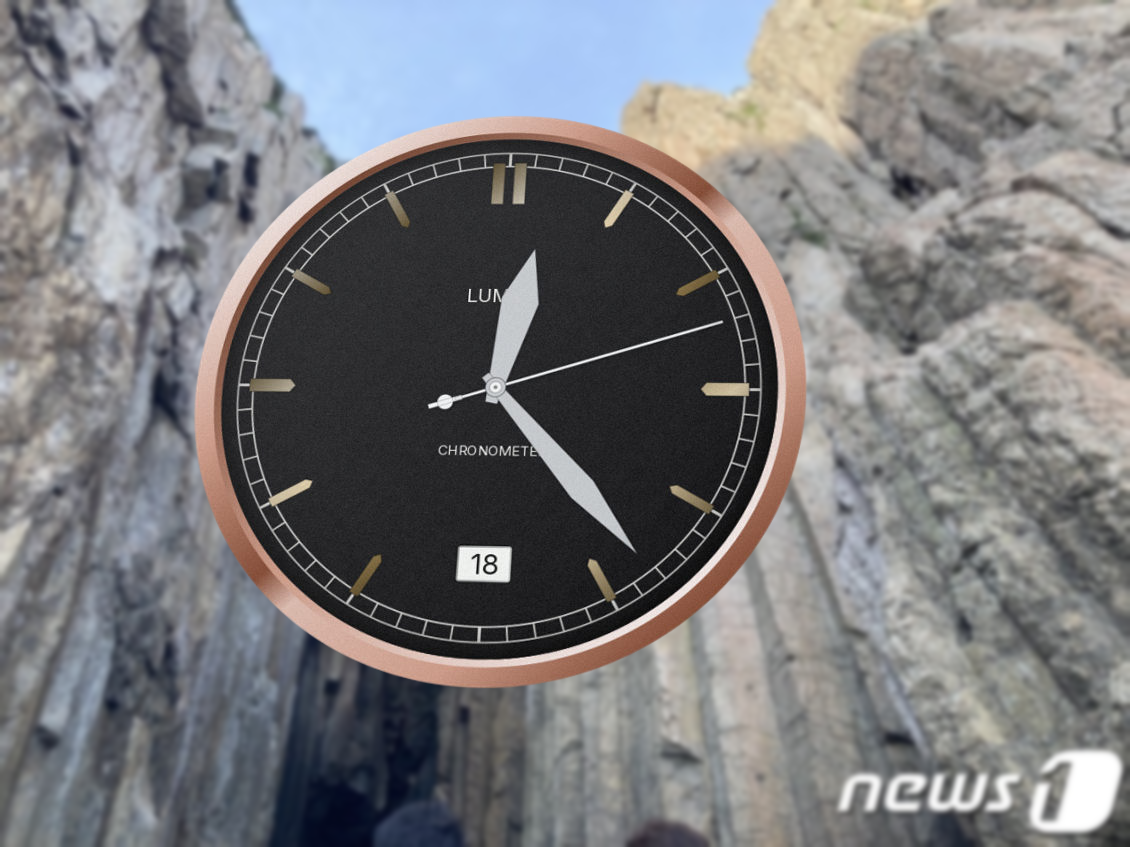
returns 12,23,12
